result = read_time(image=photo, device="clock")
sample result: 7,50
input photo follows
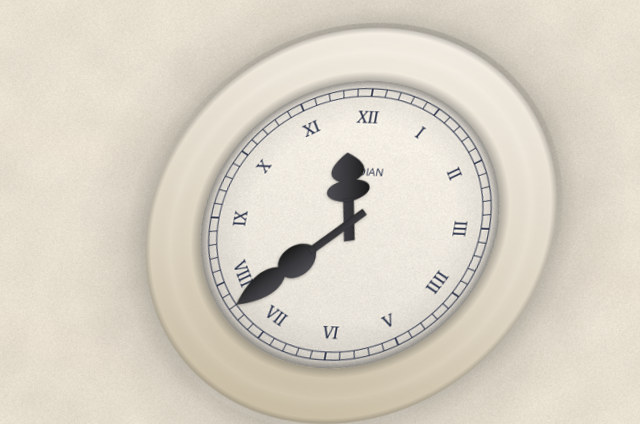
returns 11,38
